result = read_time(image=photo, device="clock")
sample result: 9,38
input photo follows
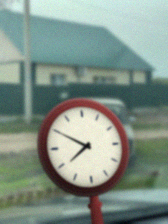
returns 7,50
